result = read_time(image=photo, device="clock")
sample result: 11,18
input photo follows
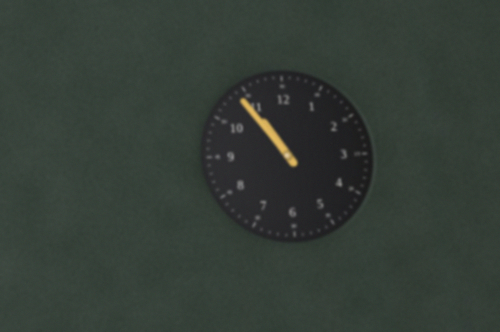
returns 10,54
